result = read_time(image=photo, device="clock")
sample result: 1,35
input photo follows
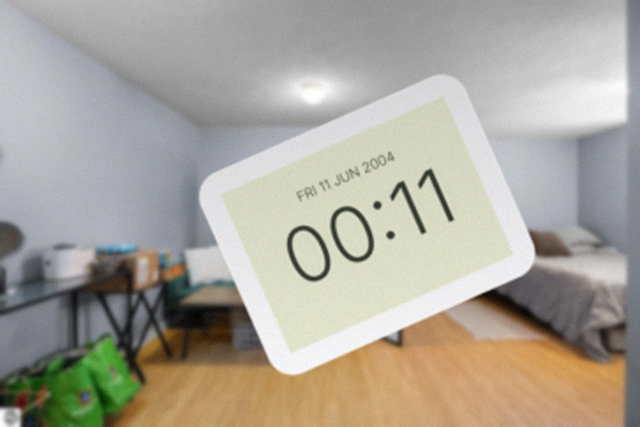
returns 0,11
